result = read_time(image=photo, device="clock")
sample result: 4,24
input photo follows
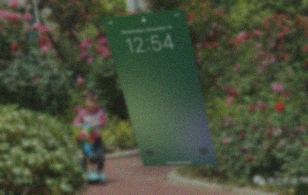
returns 12,54
